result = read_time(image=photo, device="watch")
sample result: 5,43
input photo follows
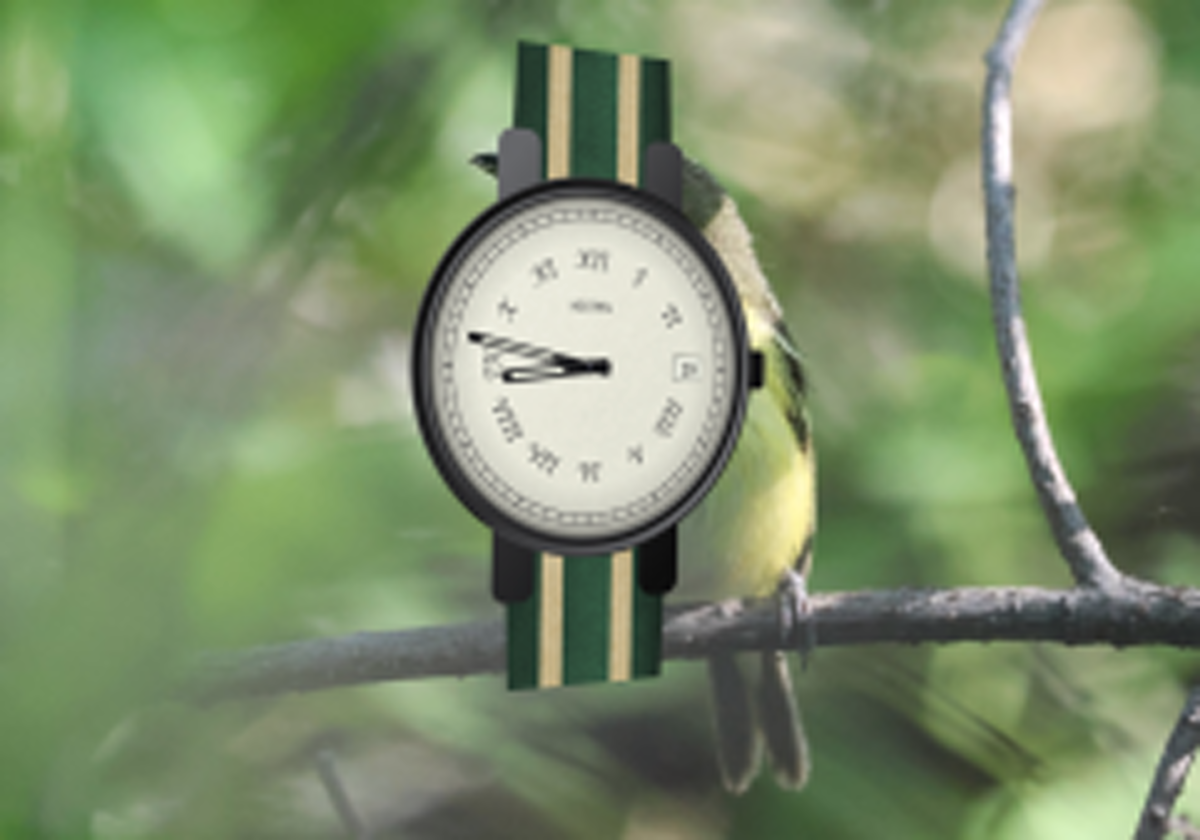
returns 8,47
